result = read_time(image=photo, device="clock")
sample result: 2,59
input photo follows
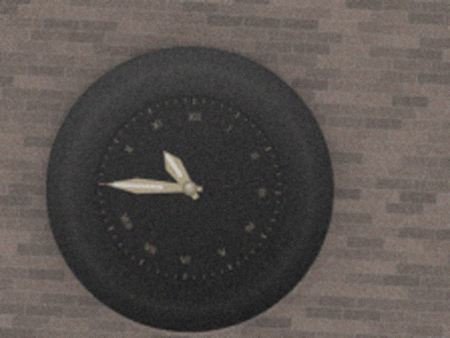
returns 10,45
